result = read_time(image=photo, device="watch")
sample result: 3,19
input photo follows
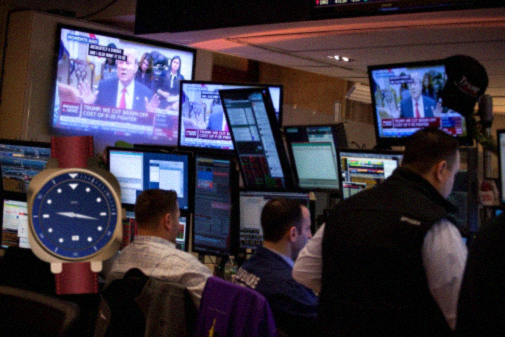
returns 9,17
